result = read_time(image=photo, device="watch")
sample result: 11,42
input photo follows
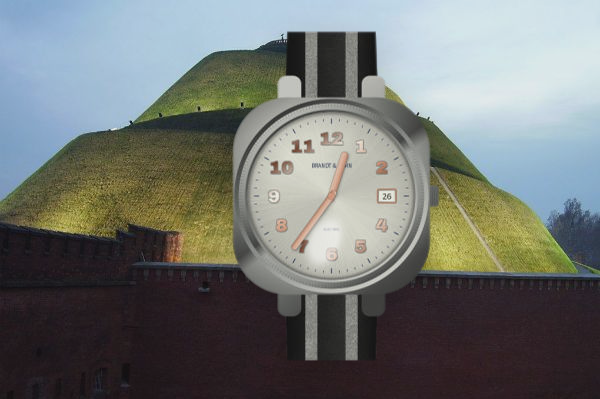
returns 12,36
